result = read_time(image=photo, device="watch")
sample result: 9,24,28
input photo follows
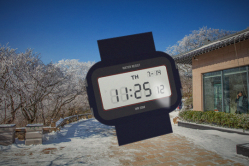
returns 11,25,12
